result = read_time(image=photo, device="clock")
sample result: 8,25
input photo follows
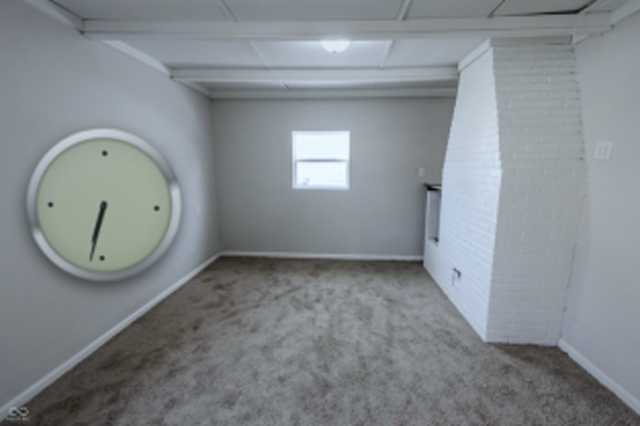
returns 6,32
